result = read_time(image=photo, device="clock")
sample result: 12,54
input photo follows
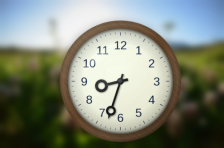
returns 8,33
